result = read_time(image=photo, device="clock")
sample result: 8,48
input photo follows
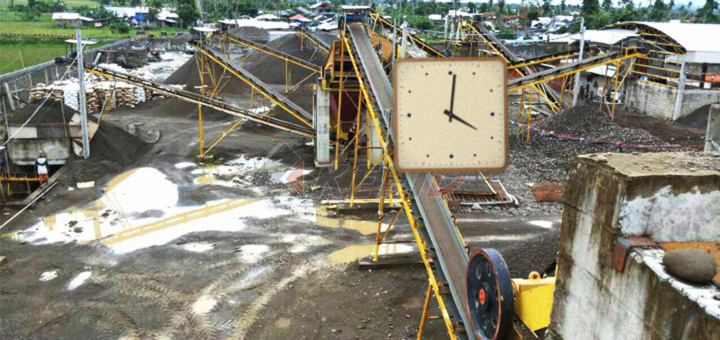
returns 4,01
